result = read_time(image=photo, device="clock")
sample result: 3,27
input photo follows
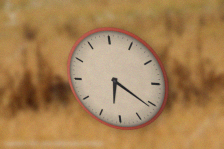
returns 6,21
